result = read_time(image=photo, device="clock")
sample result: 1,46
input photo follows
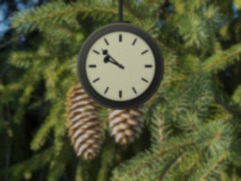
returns 9,52
